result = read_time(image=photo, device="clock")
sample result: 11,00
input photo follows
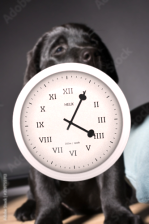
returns 4,05
